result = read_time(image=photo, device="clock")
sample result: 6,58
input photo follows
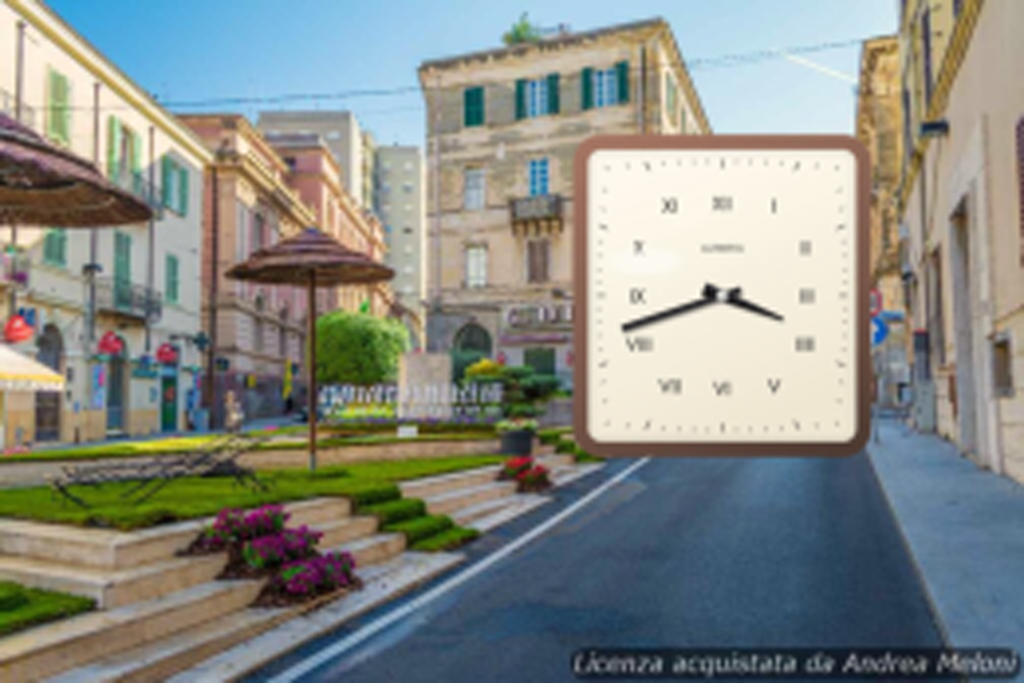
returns 3,42
